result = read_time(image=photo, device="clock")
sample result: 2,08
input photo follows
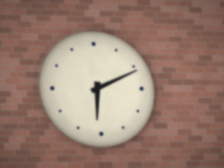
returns 6,11
